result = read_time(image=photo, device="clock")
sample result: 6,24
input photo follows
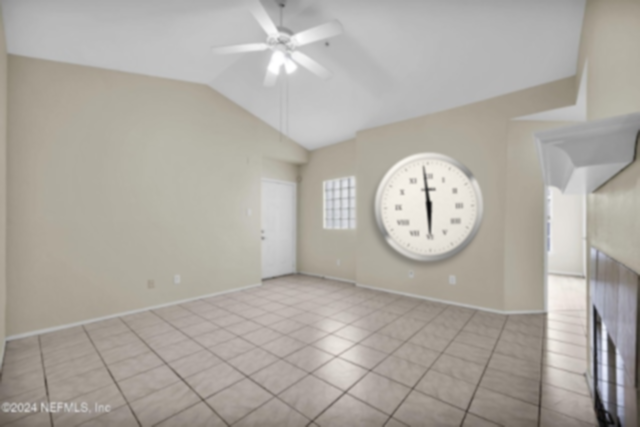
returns 5,59
